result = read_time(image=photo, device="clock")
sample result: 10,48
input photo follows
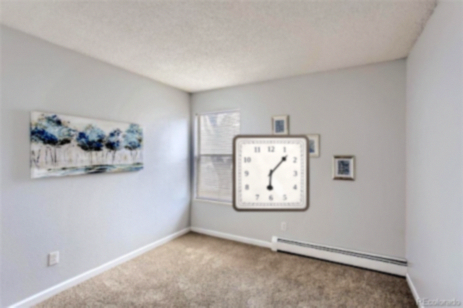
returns 6,07
